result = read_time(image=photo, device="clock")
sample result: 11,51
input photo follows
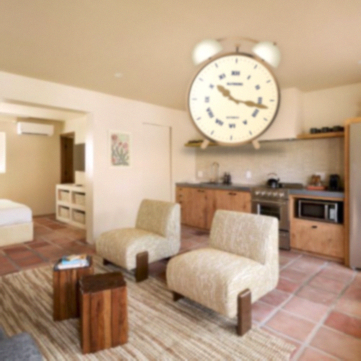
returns 10,17
